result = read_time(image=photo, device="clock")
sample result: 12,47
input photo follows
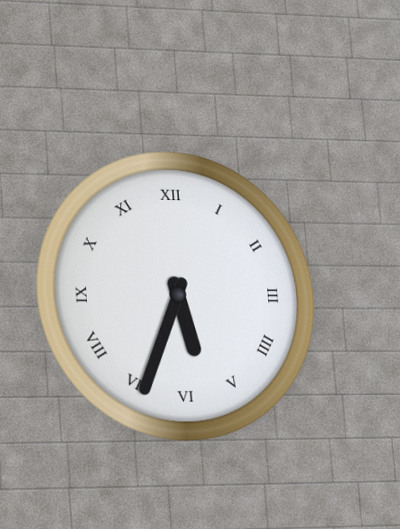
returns 5,34
